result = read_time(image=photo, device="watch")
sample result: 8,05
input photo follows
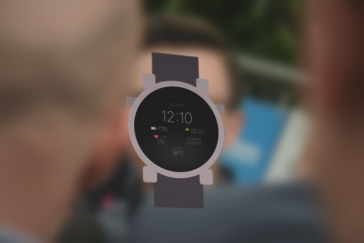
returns 12,10
